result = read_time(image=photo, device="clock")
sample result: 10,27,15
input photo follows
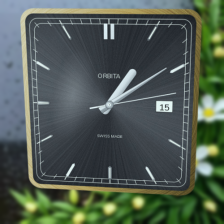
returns 1,09,13
